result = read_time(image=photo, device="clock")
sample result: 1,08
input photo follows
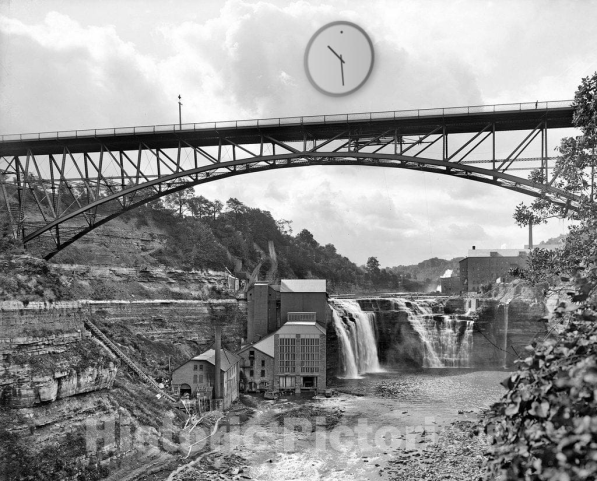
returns 10,29
